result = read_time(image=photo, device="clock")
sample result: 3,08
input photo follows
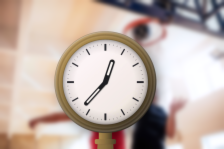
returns 12,37
